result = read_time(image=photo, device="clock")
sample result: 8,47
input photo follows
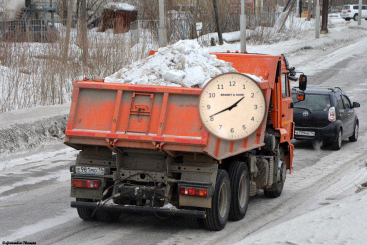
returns 1,41
